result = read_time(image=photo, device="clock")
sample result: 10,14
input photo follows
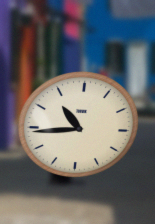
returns 10,44
